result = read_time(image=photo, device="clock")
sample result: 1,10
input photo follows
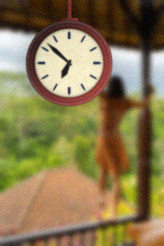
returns 6,52
